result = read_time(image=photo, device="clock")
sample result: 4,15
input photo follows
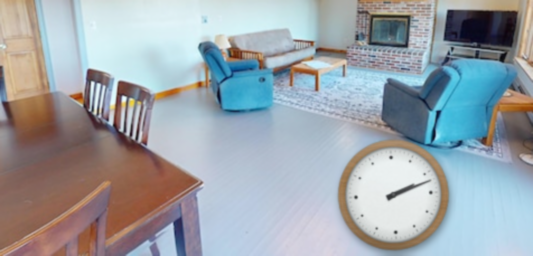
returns 2,12
